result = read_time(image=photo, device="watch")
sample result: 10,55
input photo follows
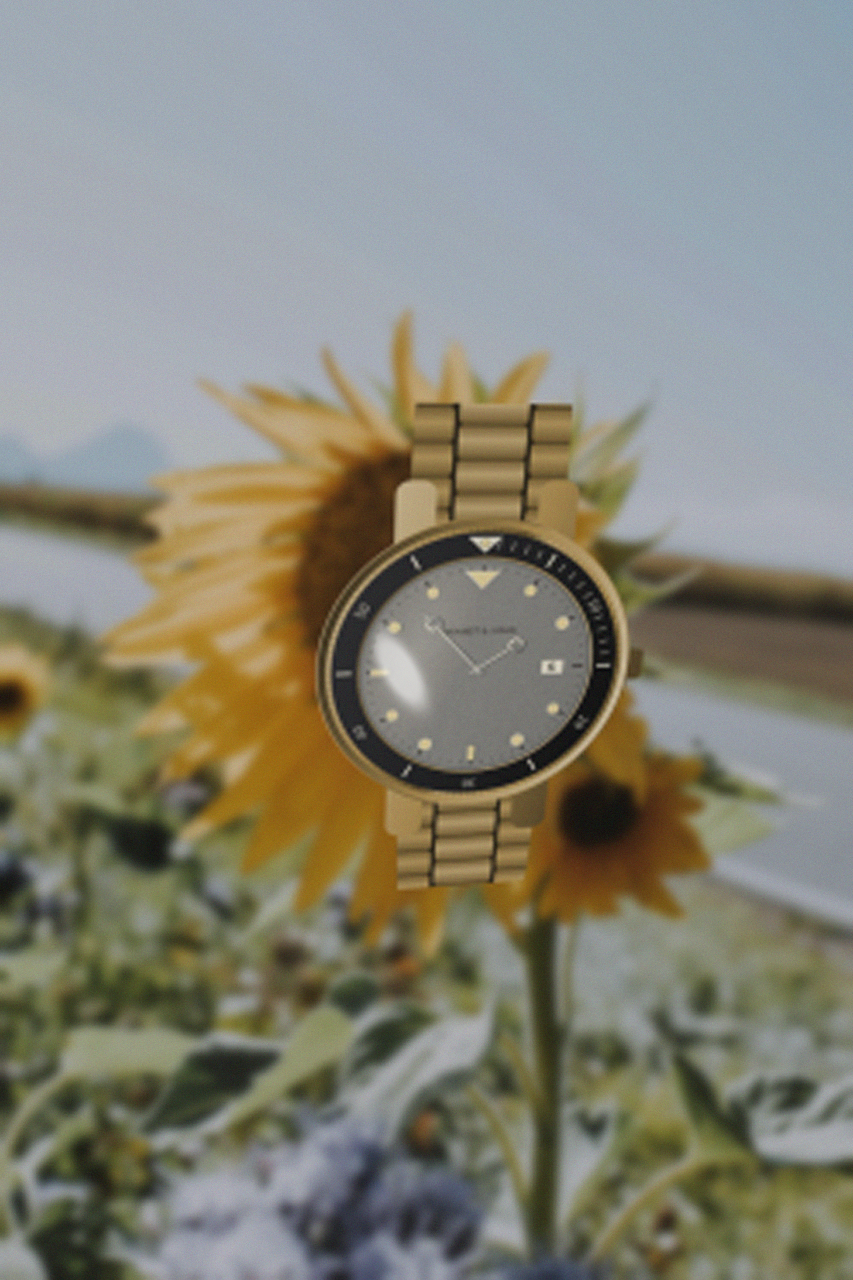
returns 1,53
